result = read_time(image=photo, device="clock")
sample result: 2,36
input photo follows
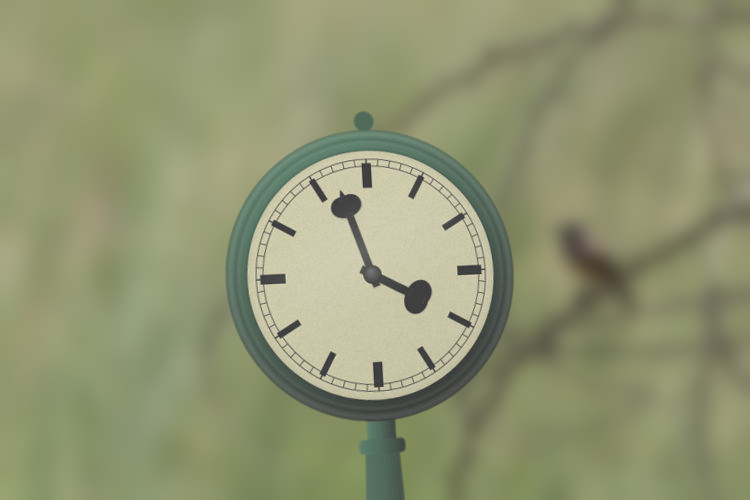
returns 3,57
